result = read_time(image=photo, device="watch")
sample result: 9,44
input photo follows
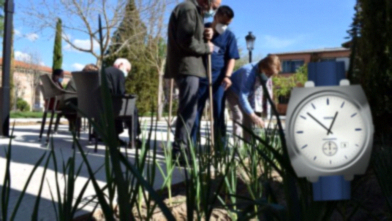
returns 12,52
